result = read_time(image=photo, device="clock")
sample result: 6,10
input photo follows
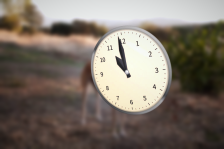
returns 10,59
